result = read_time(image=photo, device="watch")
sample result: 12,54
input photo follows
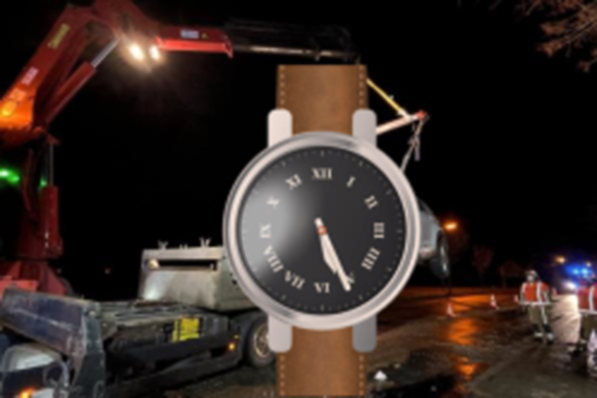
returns 5,26
